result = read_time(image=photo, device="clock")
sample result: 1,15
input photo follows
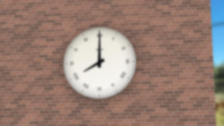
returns 8,00
